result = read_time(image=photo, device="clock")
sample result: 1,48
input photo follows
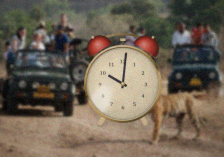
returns 10,01
